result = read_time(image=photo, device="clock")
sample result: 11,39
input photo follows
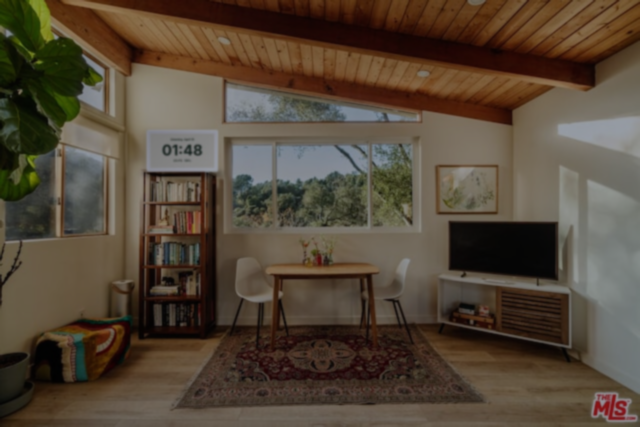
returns 1,48
